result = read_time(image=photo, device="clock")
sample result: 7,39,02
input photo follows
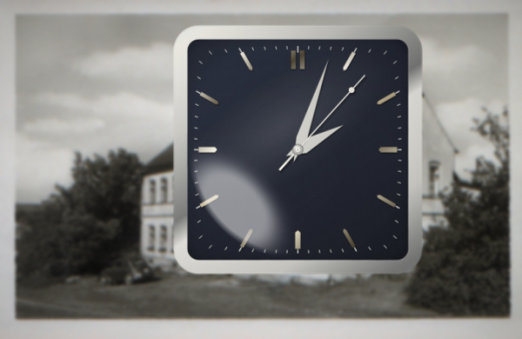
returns 2,03,07
